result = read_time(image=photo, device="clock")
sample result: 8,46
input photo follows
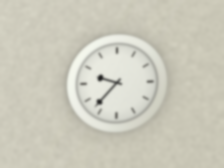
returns 9,37
